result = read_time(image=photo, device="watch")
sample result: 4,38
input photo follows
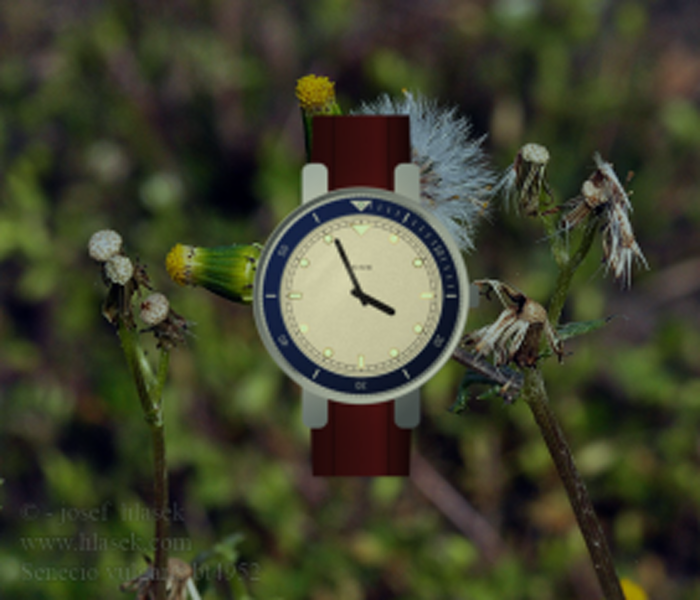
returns 3,56
